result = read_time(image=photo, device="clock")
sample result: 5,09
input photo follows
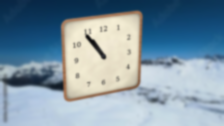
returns 10,54
